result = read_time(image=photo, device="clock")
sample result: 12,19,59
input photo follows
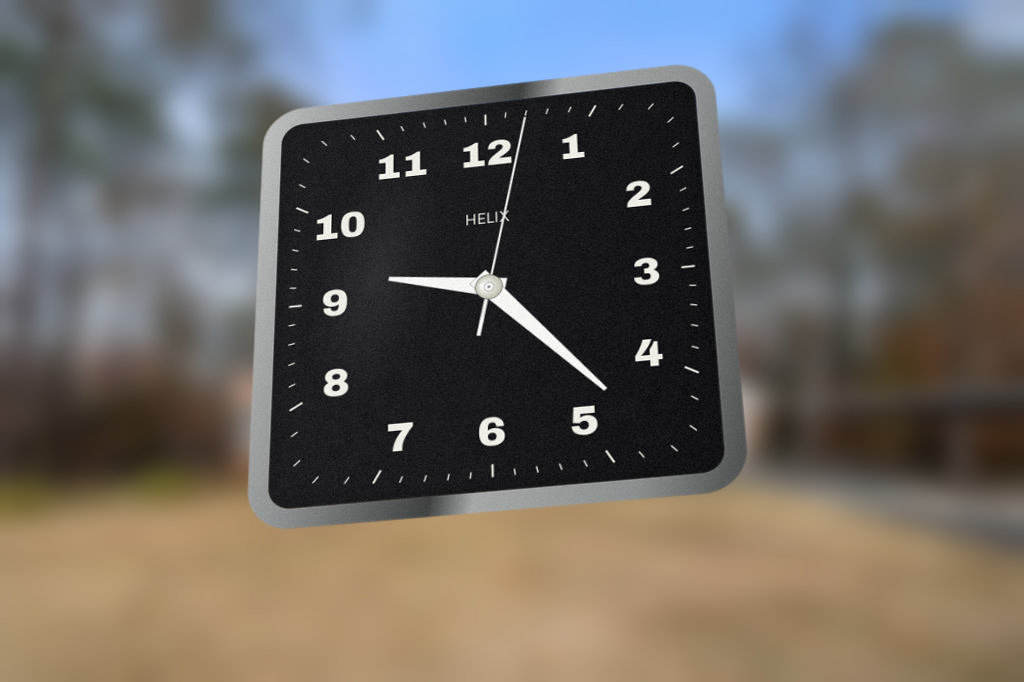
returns 9,23,02
